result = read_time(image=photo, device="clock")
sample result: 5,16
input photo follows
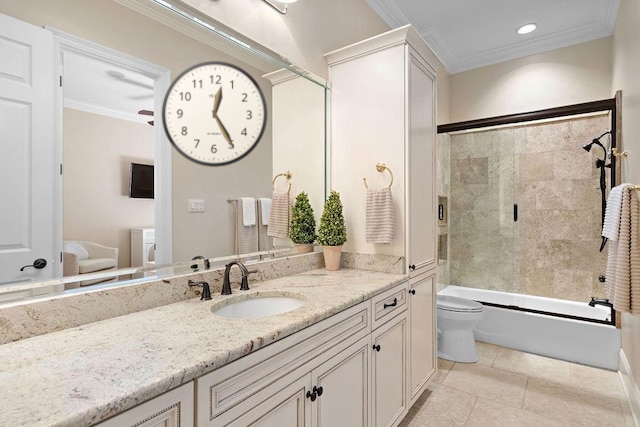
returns 12,25
